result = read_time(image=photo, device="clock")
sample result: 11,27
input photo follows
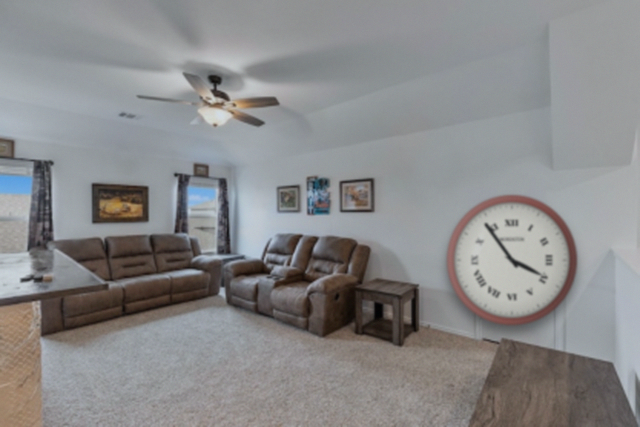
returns 3,54
